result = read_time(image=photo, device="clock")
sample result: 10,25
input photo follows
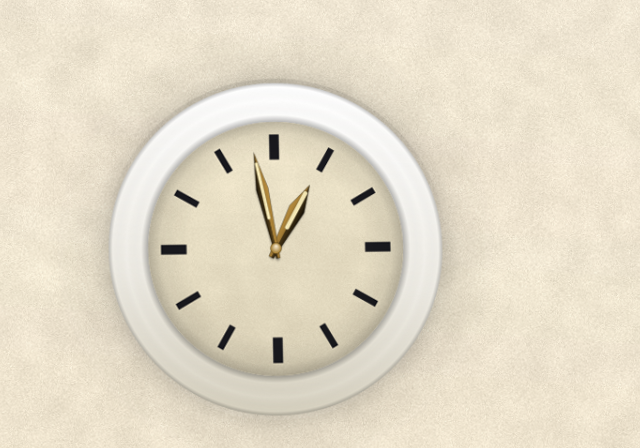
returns 12,58
